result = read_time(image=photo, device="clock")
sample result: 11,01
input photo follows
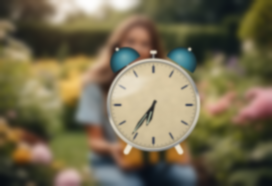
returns 6,36
